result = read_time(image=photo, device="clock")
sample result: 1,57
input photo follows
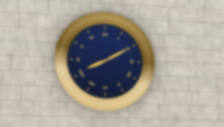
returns 8,10
